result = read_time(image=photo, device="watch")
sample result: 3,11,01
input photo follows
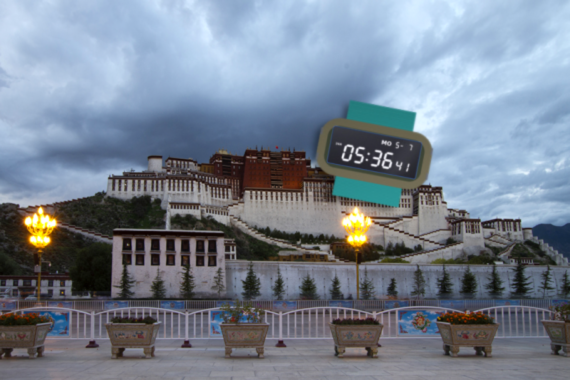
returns 5,36,41
